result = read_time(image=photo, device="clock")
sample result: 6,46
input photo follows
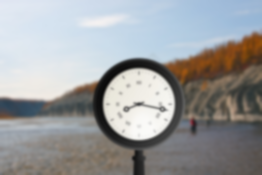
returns 8,17
